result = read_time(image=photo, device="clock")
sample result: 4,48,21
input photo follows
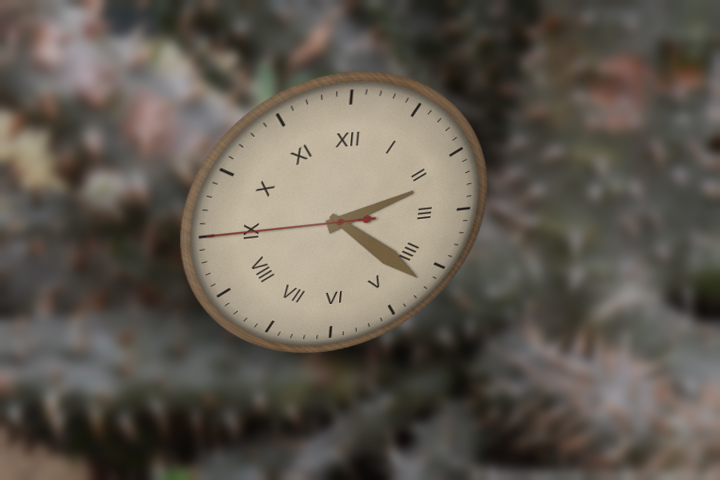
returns 2,21,45
